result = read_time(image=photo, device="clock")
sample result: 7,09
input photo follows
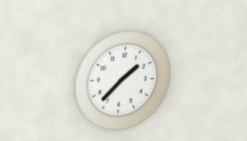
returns 1,37
